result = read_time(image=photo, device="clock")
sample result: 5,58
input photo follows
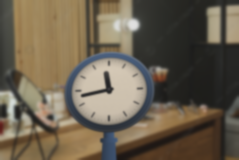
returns 11,43
